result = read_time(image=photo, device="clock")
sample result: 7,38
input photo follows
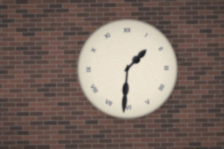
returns 1,31
